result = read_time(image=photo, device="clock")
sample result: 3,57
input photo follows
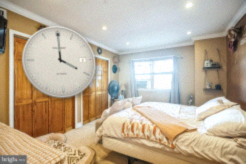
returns 4,00
